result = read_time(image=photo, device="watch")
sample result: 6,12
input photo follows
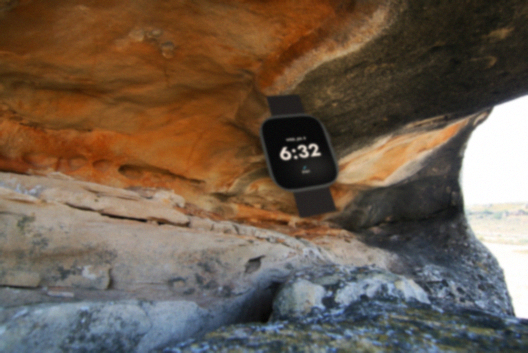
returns 6,32
